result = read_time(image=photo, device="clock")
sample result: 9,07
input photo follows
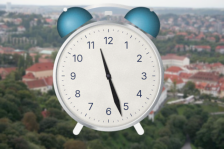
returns 11,27
